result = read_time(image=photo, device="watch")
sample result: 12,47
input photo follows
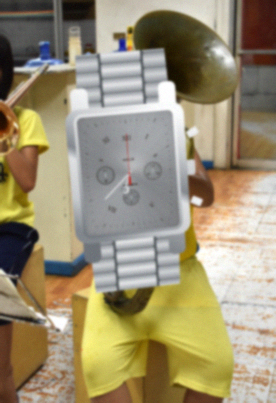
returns 6,38
